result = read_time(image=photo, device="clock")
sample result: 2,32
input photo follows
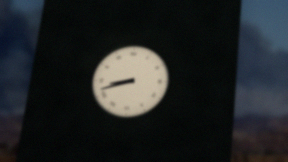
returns 8,42
